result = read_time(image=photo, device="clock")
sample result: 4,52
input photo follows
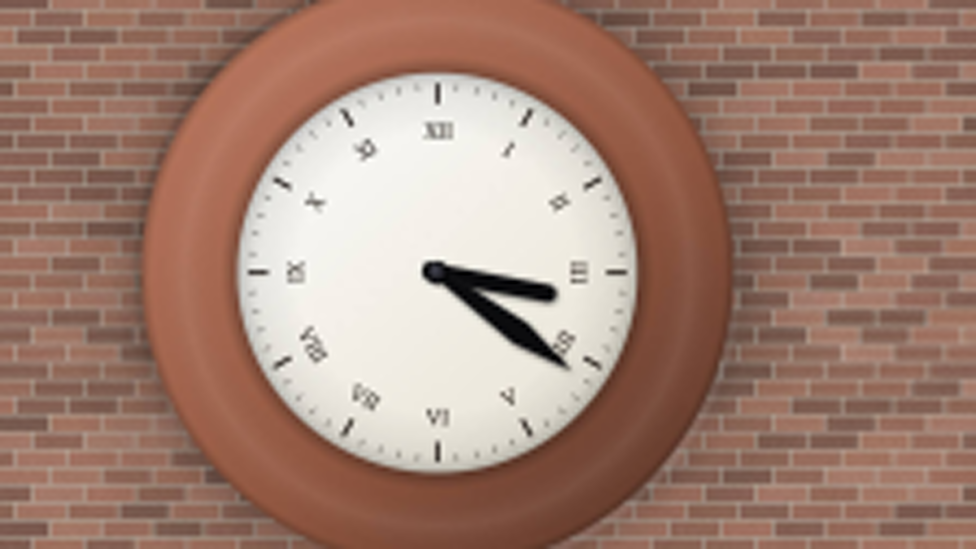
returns 3,21
